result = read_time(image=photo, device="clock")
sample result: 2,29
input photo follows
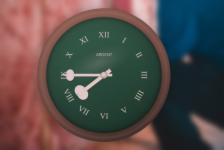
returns 7,45
